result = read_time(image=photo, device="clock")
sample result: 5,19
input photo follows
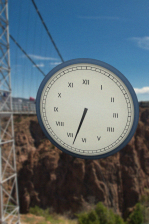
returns 6,33
